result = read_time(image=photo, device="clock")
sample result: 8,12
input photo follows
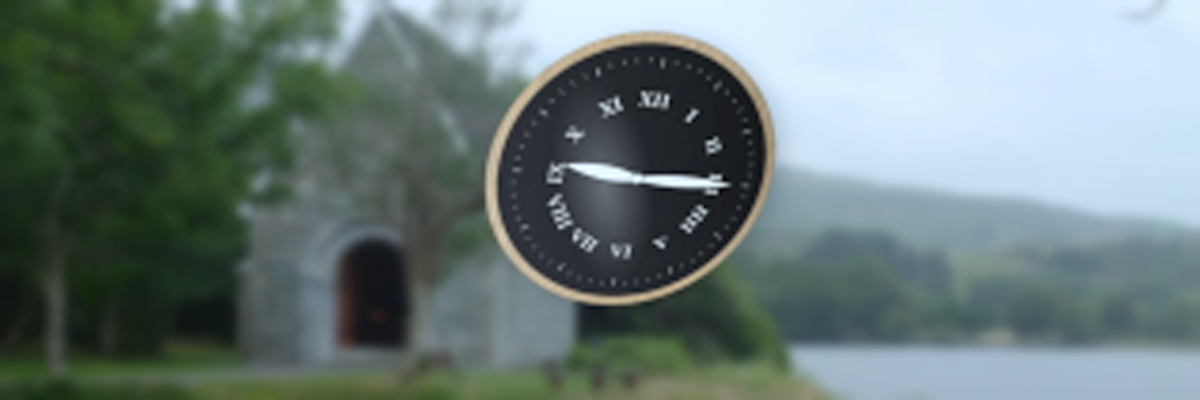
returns 9,15
